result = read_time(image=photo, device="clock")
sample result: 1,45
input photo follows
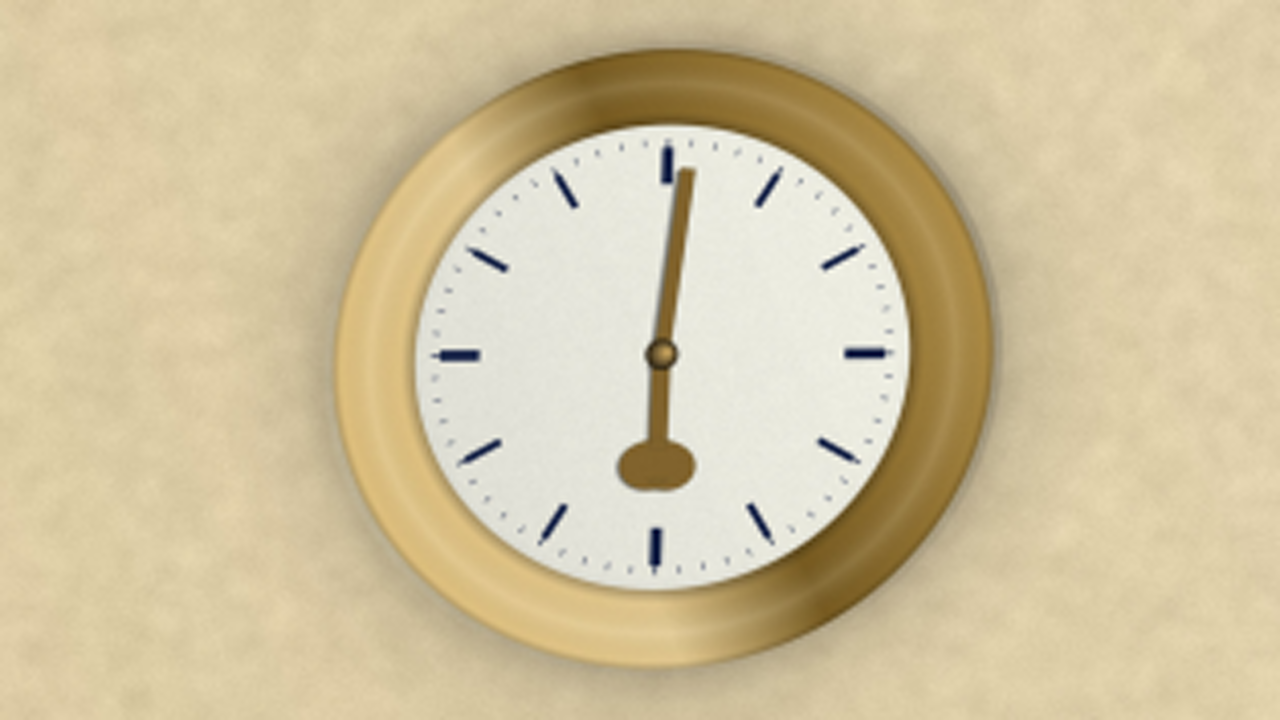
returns 6,01
